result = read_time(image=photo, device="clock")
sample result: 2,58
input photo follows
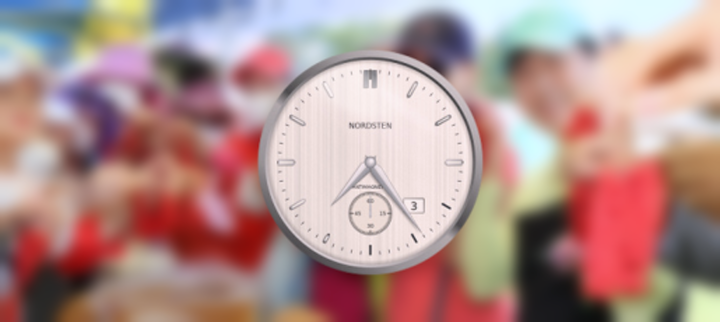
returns 7,24
